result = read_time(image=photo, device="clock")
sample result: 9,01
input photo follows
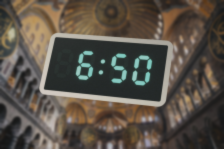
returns 6,50
